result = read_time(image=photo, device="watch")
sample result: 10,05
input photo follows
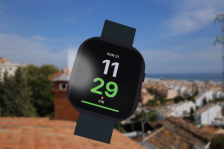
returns 11,29
